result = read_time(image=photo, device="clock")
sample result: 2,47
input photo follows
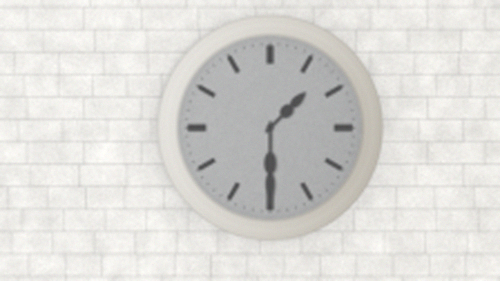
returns 1,30
